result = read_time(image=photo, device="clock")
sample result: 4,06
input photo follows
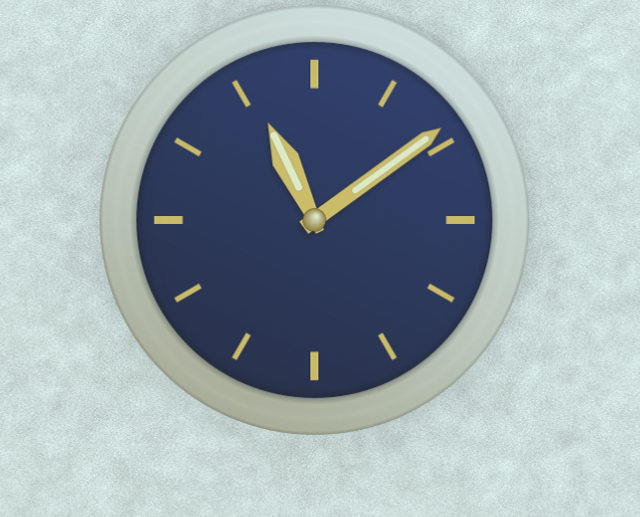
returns 11,09
